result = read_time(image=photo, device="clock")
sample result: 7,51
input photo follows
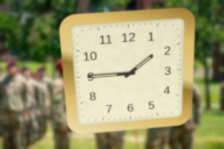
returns 1,45
